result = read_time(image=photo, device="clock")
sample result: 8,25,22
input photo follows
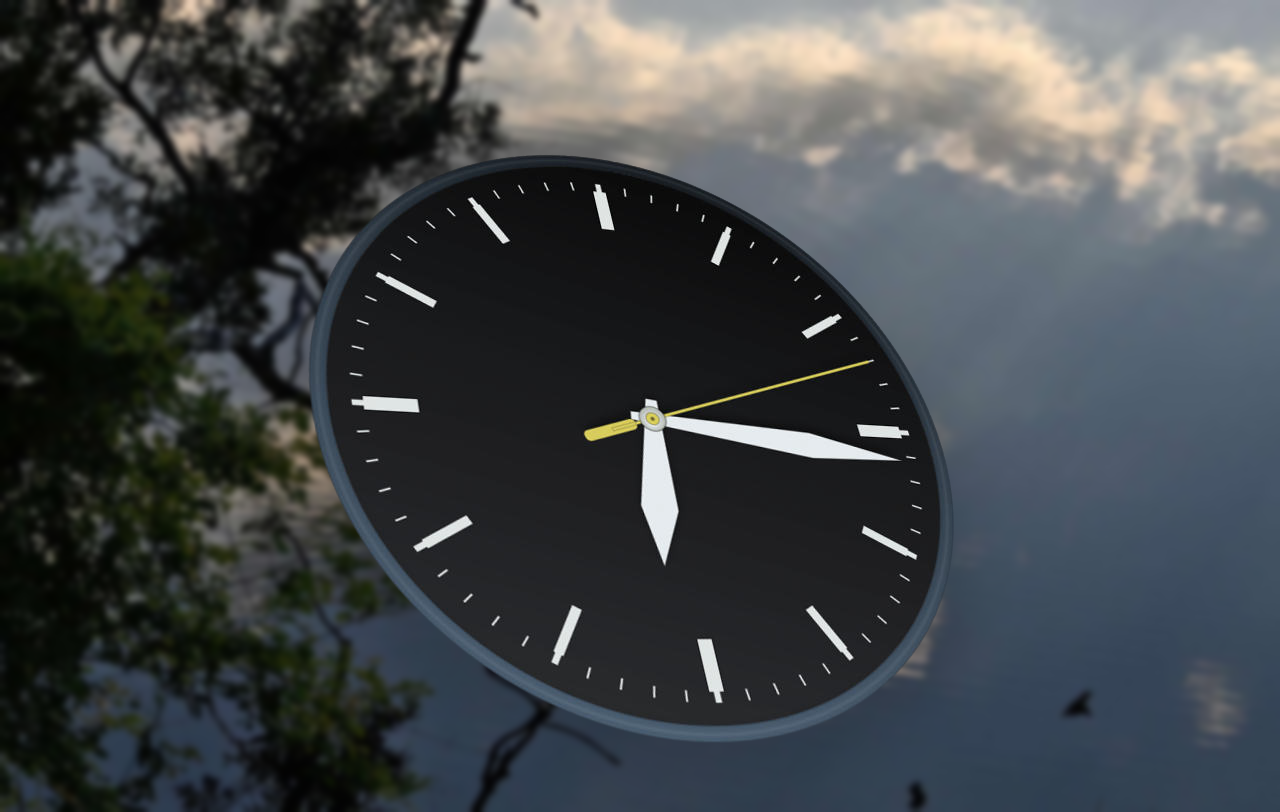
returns 6,16,12
